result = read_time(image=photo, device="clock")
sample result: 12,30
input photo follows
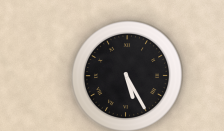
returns 5,25
